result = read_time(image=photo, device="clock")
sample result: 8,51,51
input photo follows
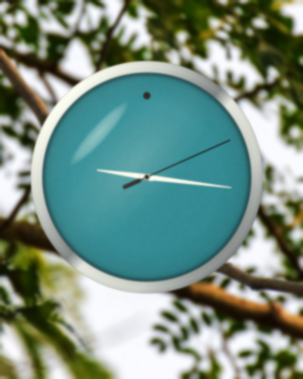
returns 9,16,11
